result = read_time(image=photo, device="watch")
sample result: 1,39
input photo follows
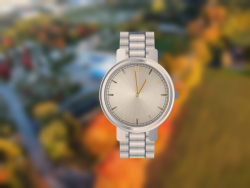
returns 12,59
